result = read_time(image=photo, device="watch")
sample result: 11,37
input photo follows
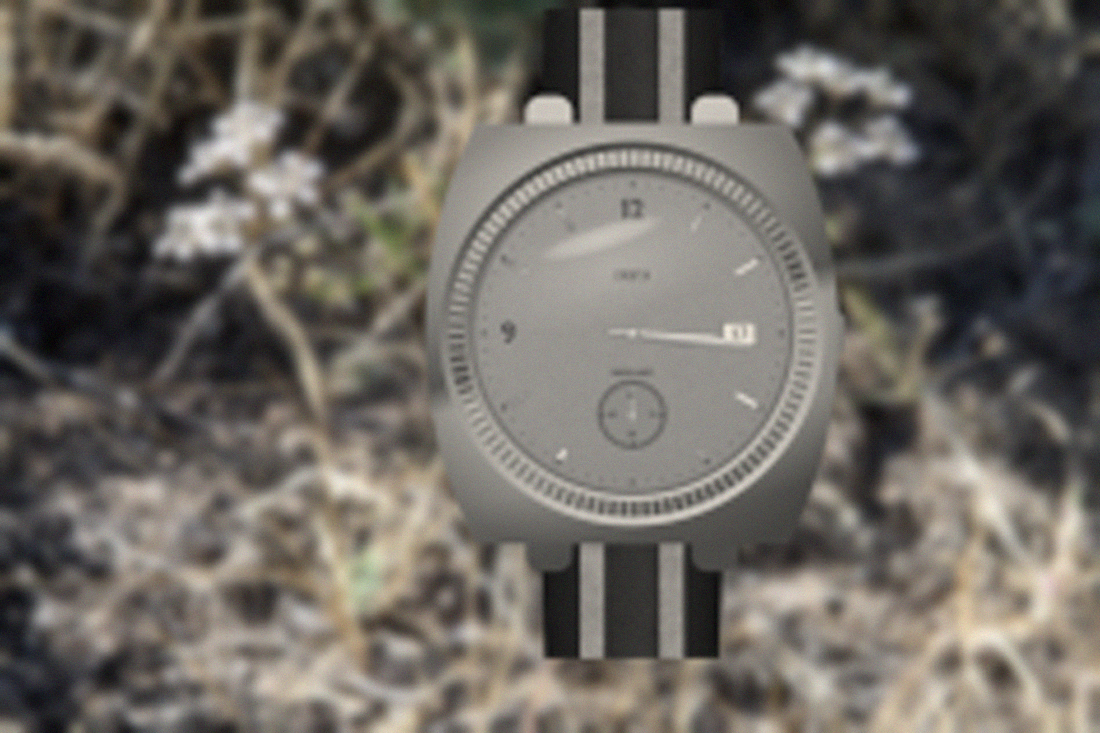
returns 3,16
